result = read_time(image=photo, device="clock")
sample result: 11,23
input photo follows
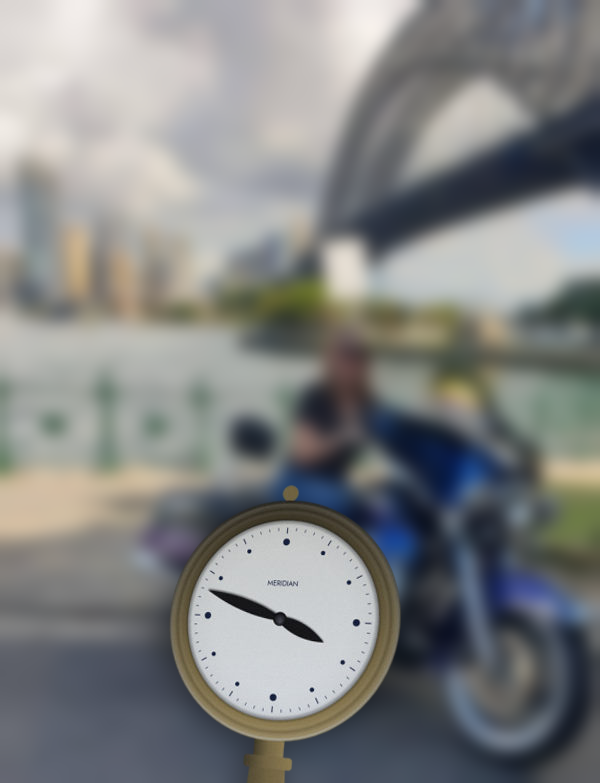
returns 3,48
